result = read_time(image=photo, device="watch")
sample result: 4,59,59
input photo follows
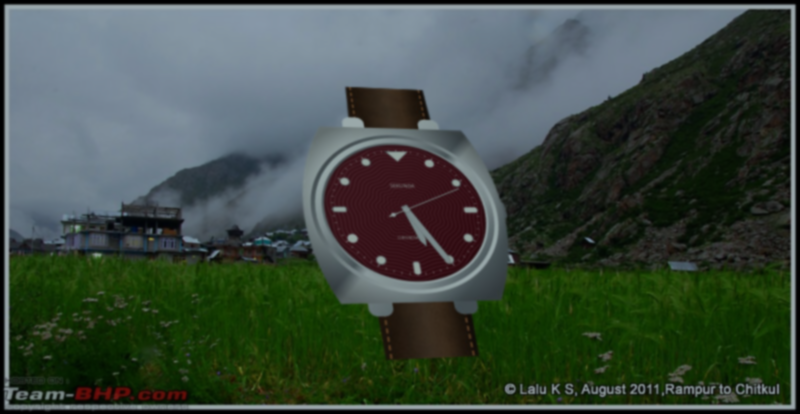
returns 5,25,11
